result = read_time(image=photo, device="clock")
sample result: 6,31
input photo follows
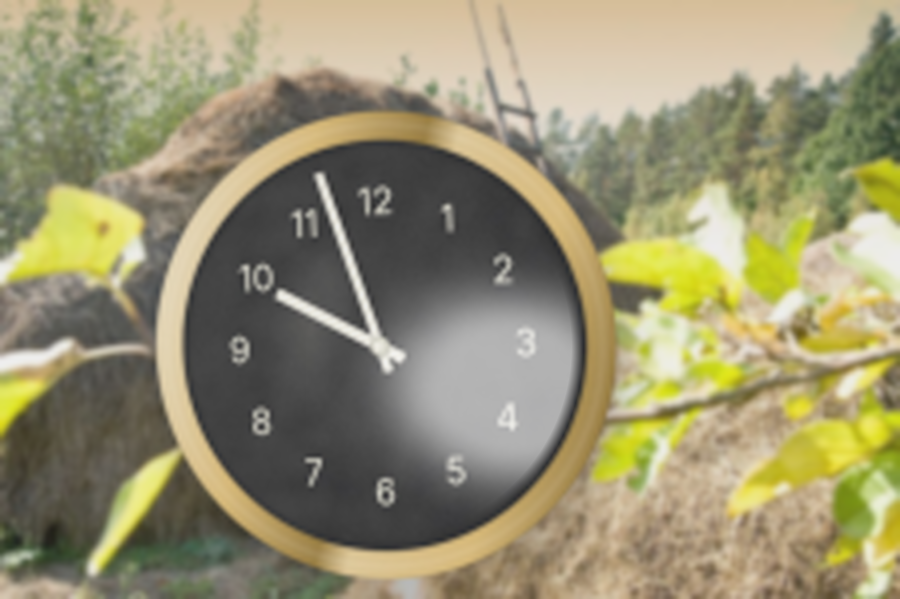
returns 9,57
